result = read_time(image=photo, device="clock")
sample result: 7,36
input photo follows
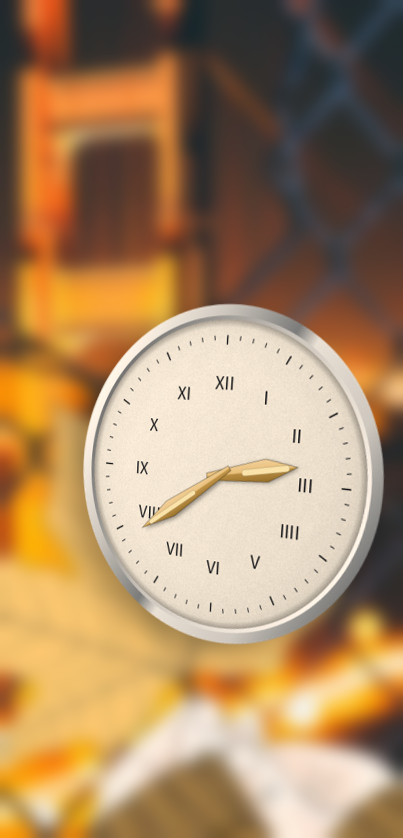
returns 2,39
